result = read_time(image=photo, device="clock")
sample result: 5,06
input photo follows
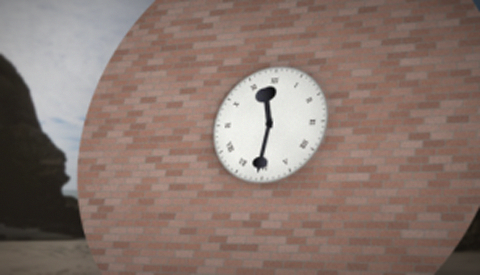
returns 11,31
